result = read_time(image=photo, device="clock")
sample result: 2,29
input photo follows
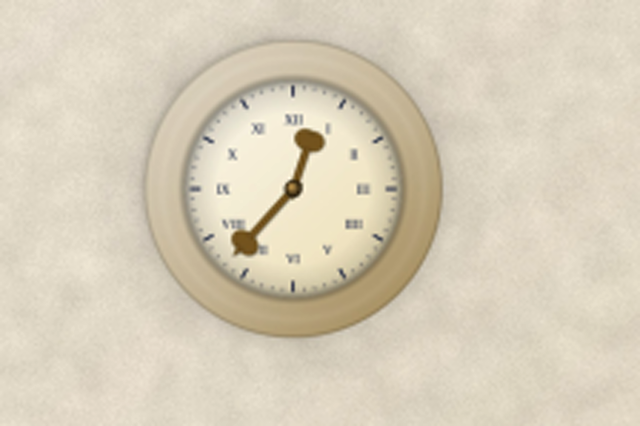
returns 12,37
